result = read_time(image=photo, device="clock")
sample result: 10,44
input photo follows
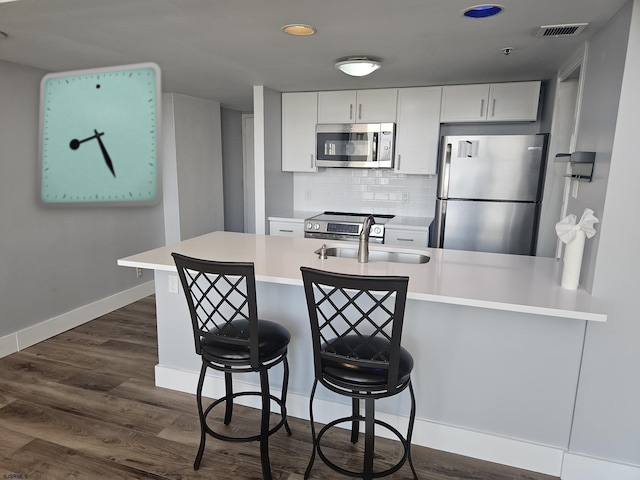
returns 8,26
